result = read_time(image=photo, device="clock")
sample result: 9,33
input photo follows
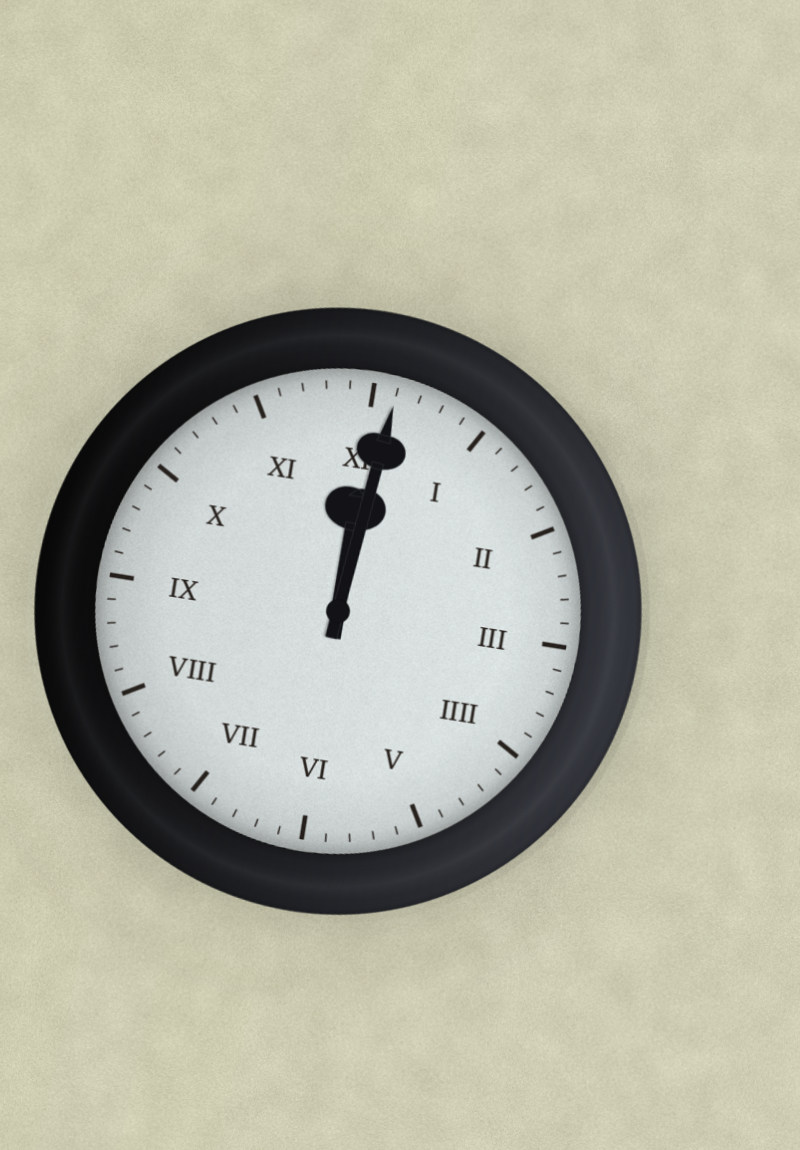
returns 12,01
